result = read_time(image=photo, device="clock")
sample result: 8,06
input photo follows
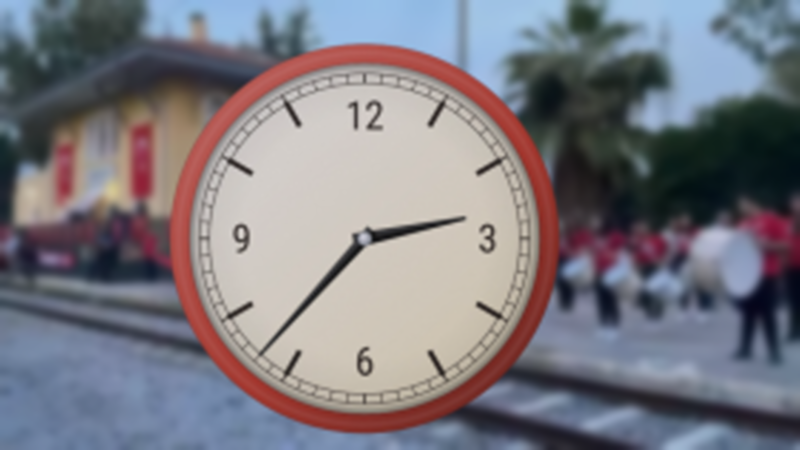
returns 2,37
